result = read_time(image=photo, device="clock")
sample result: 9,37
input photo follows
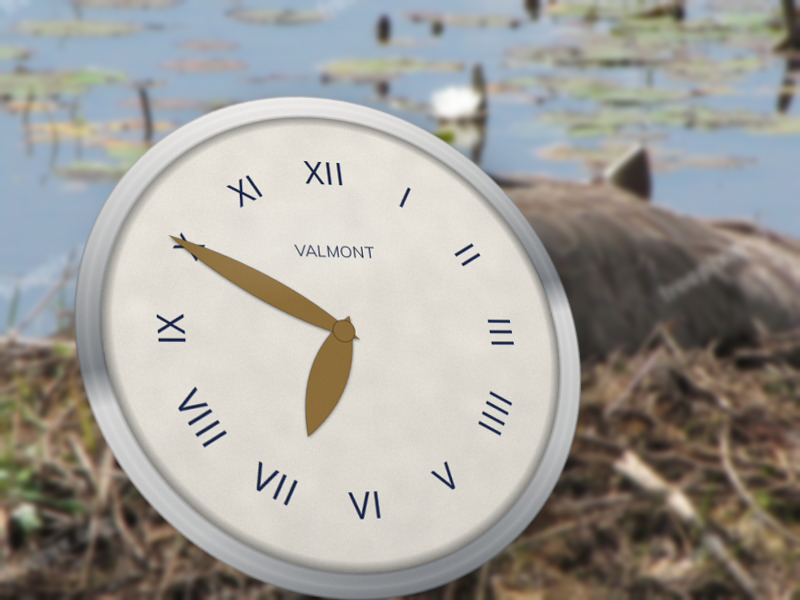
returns 6,50
